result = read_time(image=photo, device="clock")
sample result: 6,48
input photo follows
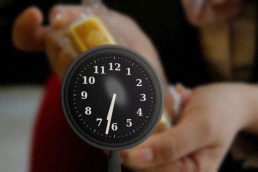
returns 6,32
